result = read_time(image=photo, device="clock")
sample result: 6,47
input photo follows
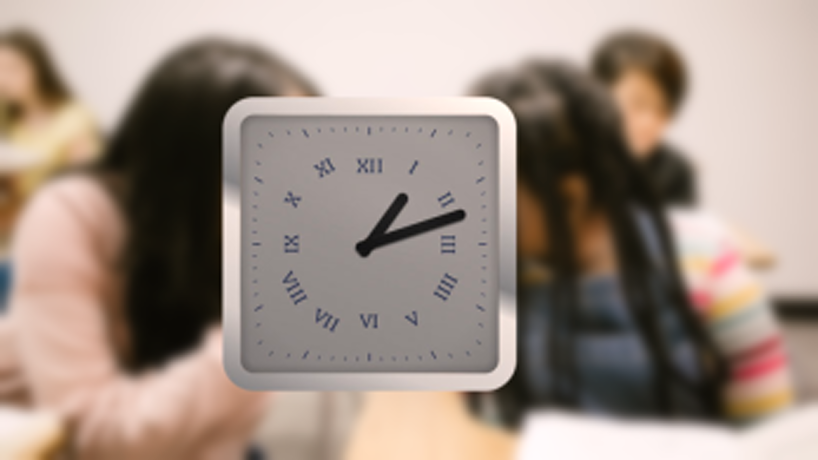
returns 1,12
